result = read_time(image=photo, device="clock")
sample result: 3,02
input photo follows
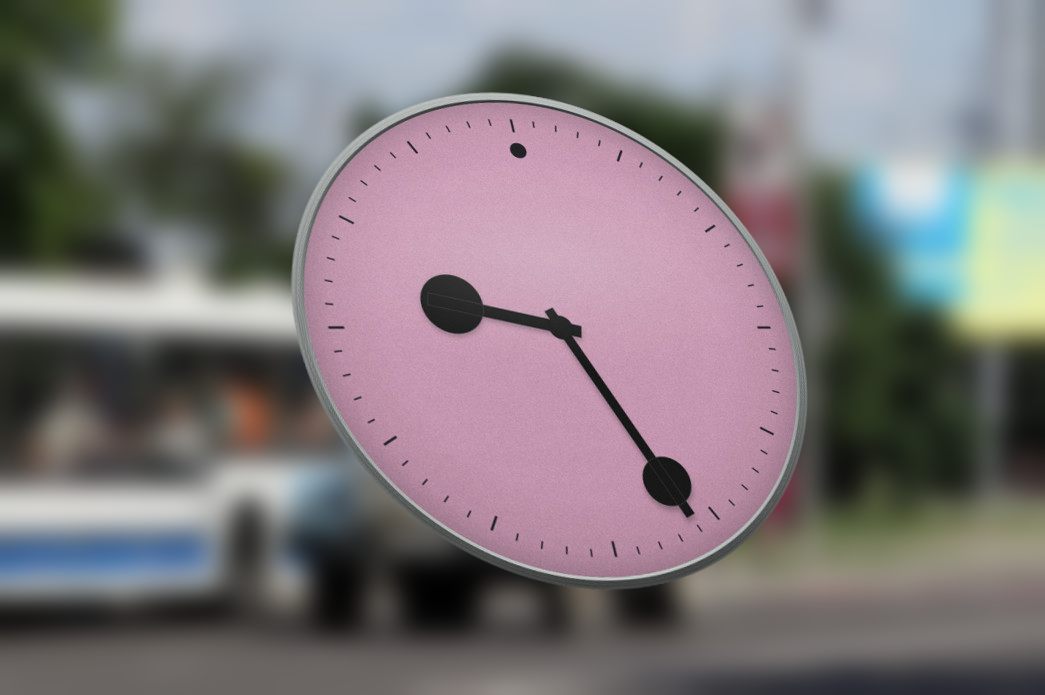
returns 9,26
